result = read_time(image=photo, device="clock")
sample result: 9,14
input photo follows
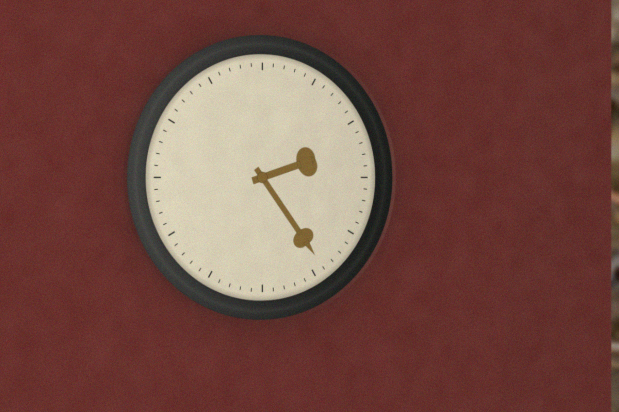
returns 2,24
